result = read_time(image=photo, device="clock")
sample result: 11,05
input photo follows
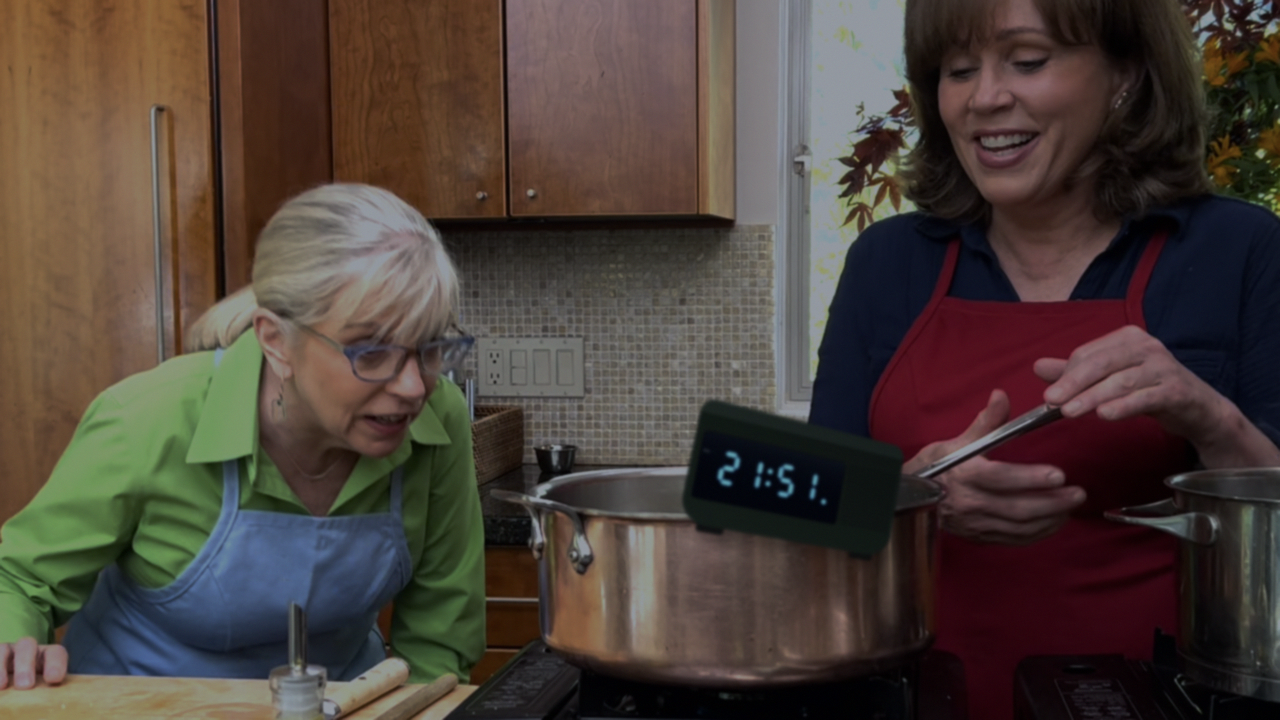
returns 21,51
